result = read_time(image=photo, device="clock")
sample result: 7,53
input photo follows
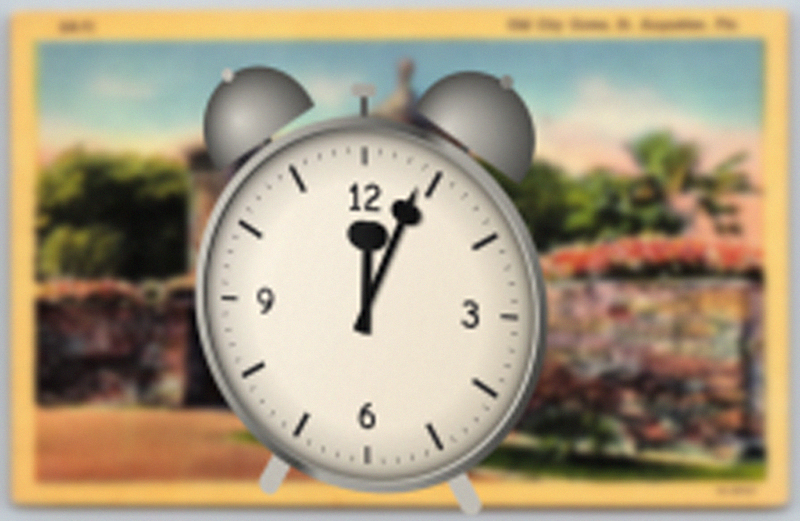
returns 12,04
